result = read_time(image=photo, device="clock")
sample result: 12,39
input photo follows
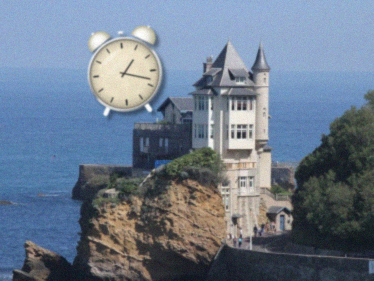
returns 1,18
